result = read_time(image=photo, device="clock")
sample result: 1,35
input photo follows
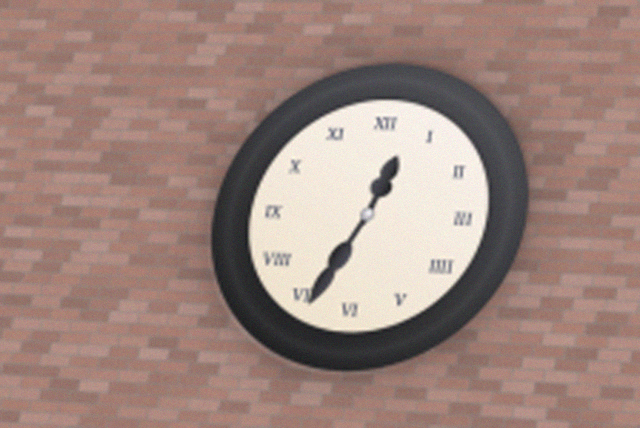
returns 12,34
